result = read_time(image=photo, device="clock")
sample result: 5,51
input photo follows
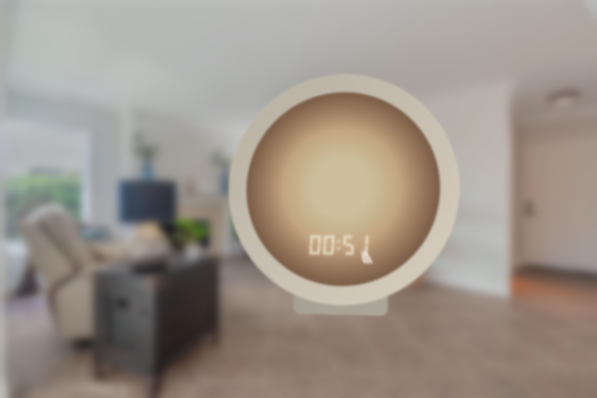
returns 0,51
